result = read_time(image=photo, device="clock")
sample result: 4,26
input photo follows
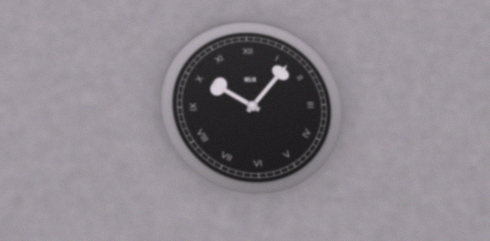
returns 10,07
